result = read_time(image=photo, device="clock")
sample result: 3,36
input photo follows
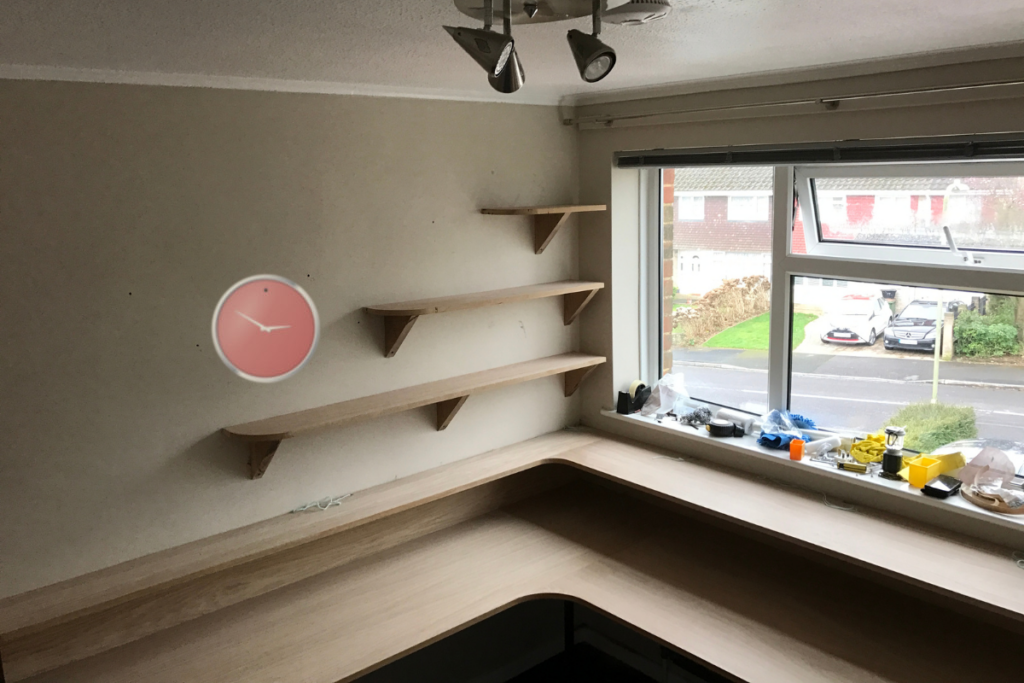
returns 2,50
